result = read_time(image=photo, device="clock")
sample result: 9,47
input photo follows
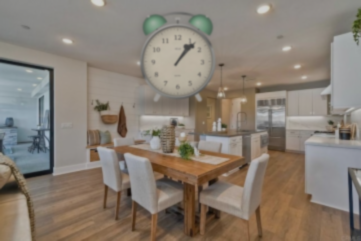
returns 1,07
